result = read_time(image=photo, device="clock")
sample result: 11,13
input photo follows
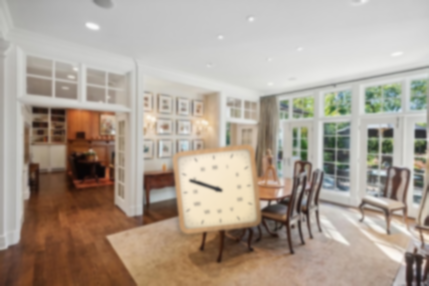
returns 9,49
